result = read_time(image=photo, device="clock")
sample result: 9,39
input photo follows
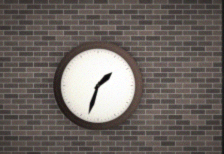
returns 1,33
